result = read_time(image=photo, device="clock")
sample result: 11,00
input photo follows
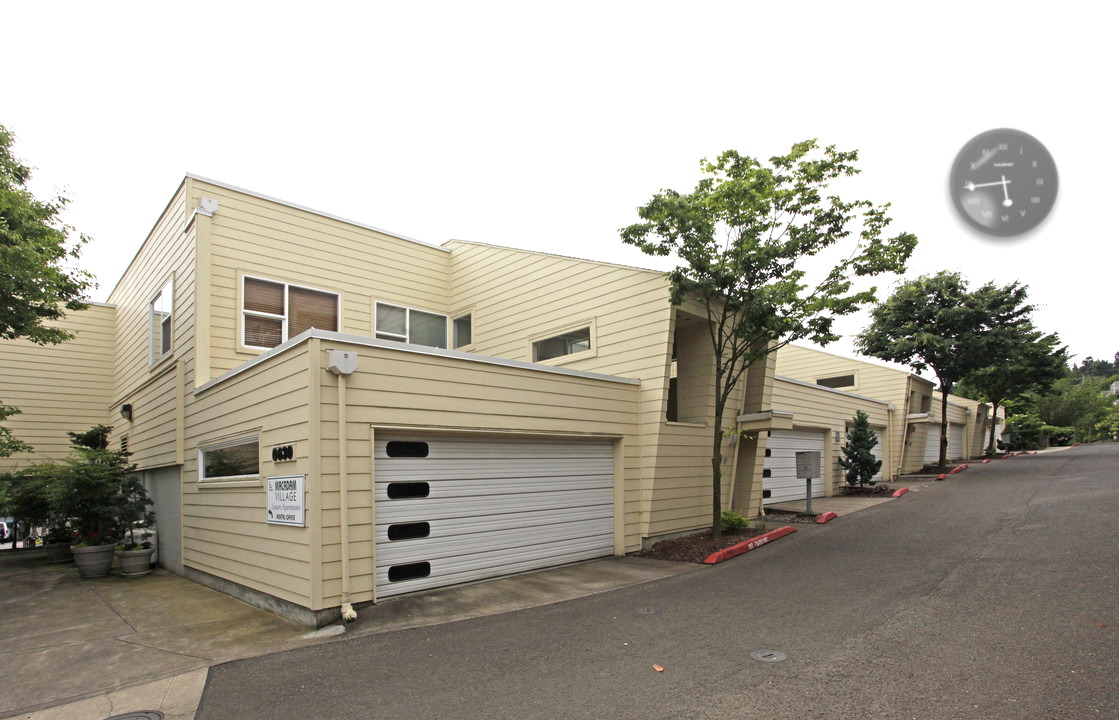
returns 5,44
